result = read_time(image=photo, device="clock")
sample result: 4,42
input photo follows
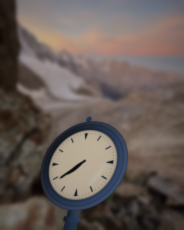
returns 7,39
